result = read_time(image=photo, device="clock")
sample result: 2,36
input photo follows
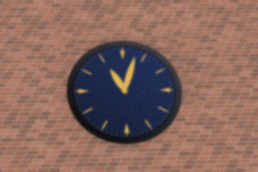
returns 11,03
